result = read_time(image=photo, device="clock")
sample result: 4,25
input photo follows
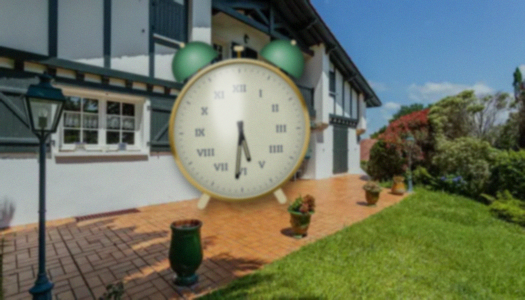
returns 5,31
